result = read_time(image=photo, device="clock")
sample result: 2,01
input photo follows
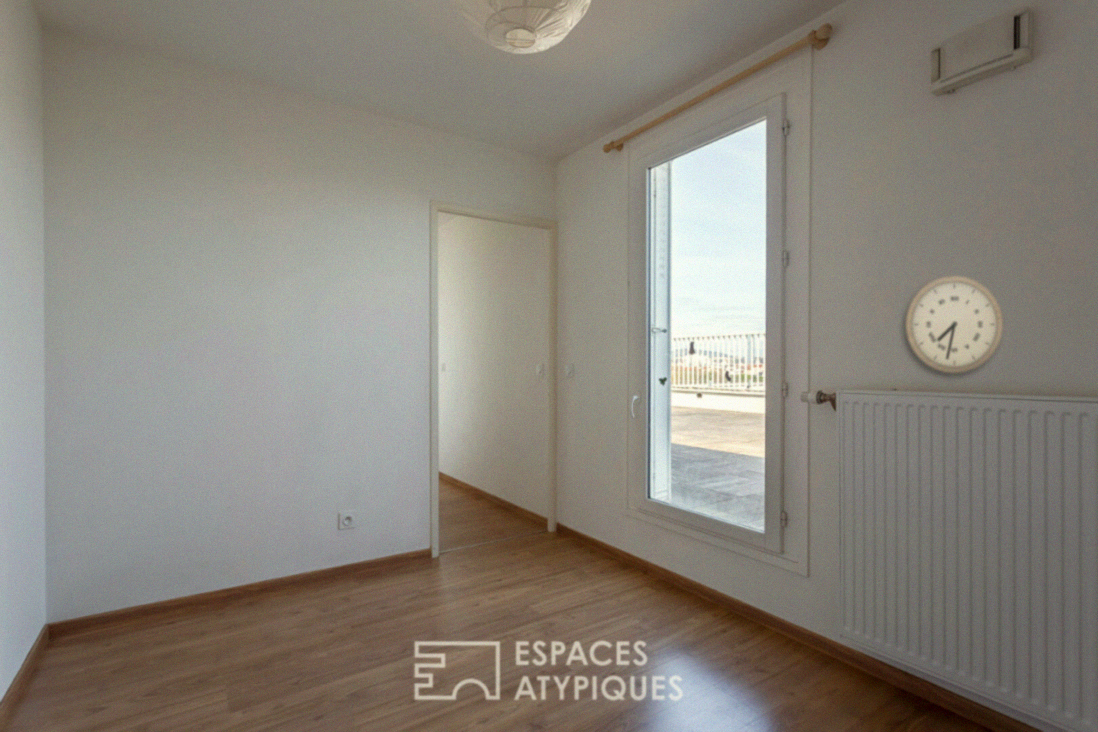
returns 7,32
